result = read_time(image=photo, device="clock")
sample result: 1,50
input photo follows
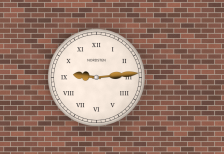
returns 9,14
